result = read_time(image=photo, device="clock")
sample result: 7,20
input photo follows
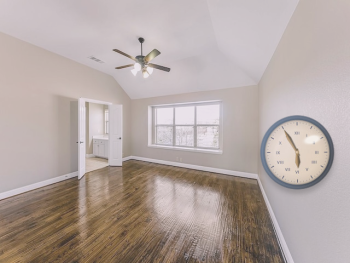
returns 5,55
